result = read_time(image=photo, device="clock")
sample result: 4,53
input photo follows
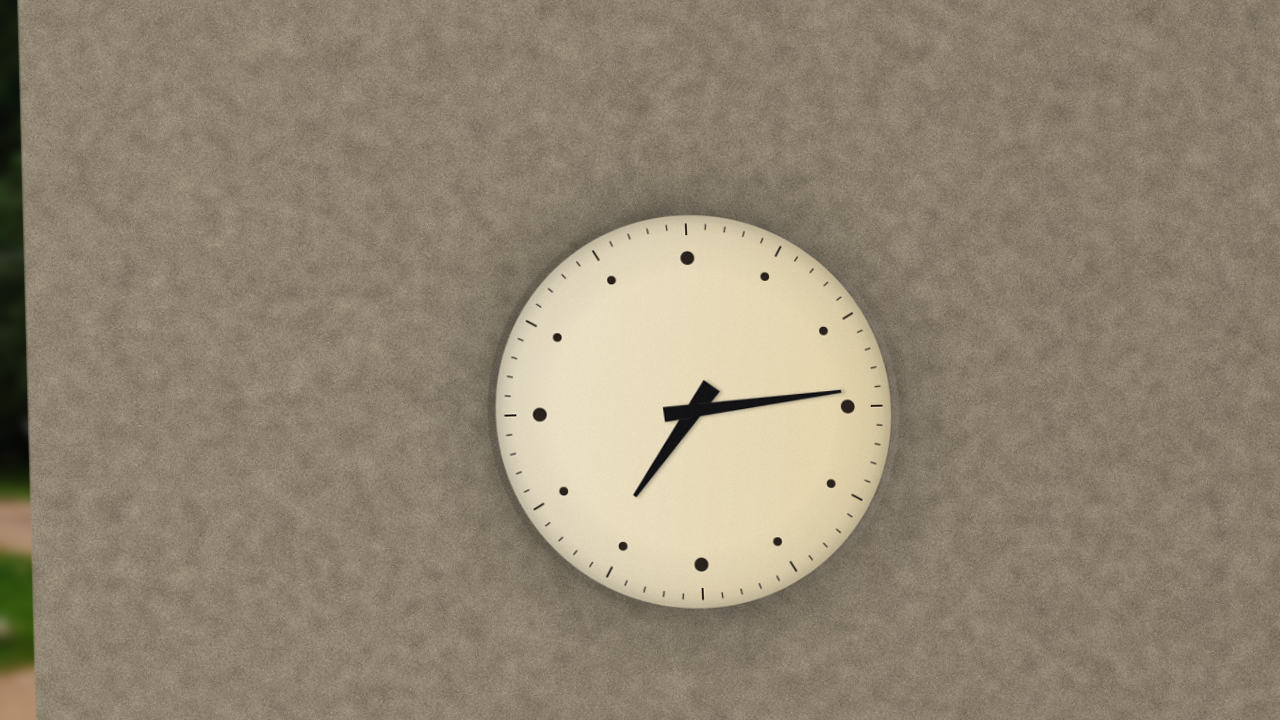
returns 7,14
